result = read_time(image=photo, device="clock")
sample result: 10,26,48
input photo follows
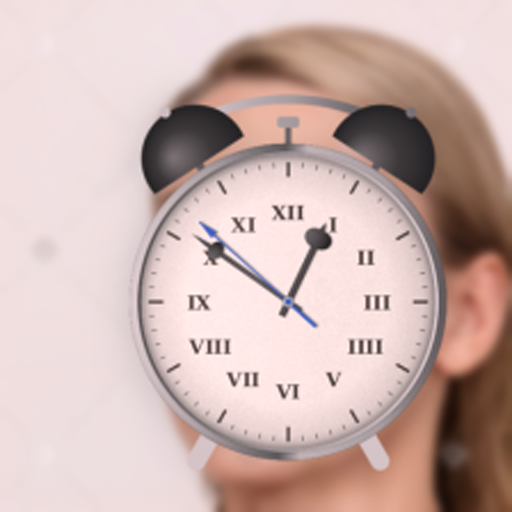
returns 12,50,52
